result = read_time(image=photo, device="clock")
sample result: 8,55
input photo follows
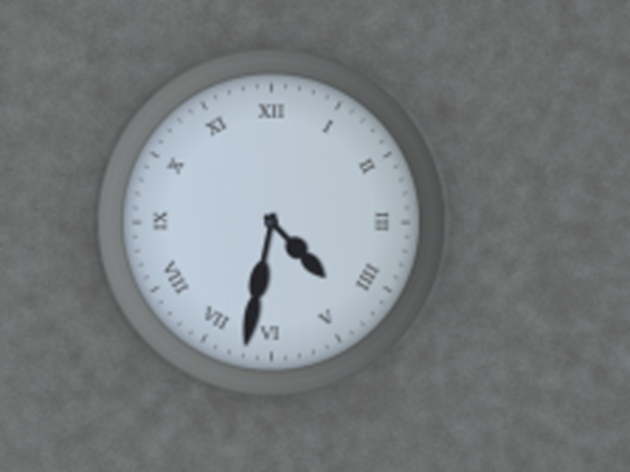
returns 4,32
